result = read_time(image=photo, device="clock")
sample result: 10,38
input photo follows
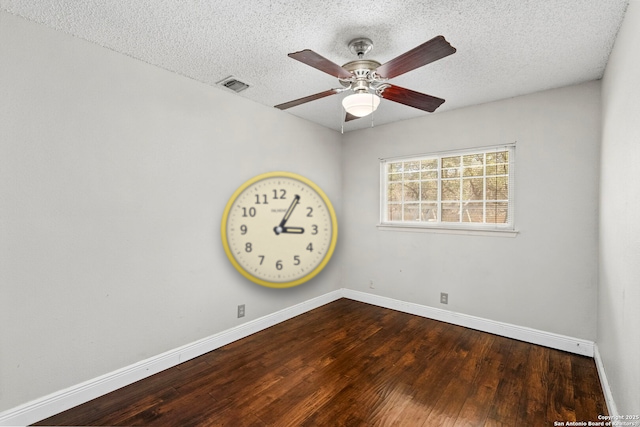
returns 3,05
